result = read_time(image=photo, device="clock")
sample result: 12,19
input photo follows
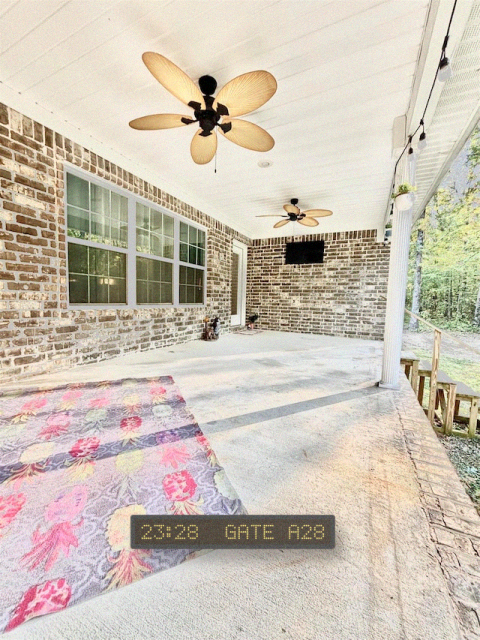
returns 23,28
